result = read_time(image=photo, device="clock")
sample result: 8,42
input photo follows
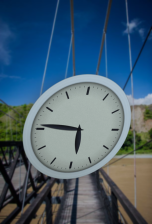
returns 5,46
